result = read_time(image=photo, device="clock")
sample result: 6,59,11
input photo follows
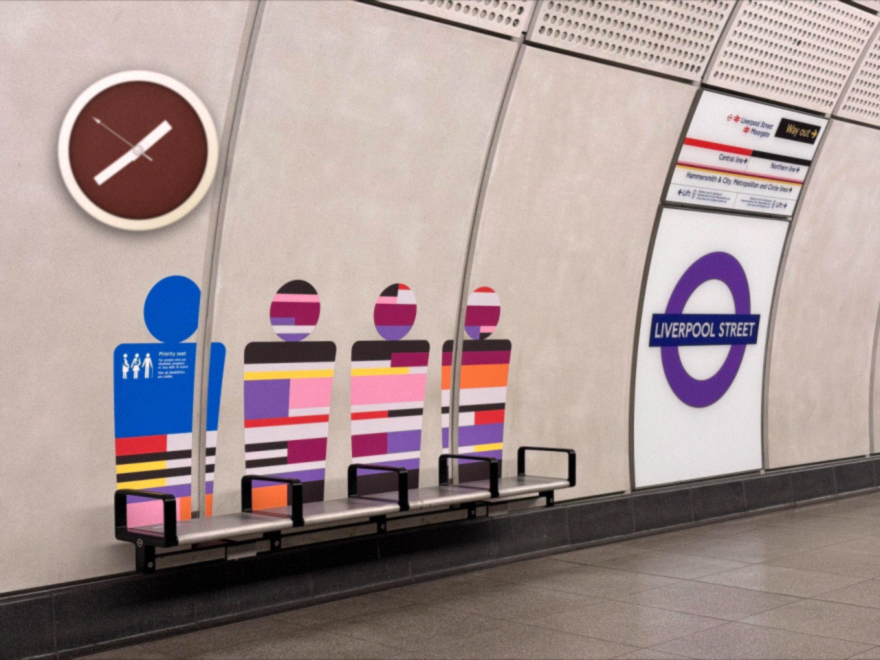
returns 1,38,51
